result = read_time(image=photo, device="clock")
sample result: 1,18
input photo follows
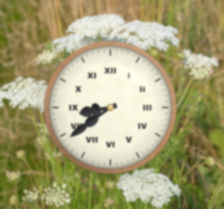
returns 8,39
